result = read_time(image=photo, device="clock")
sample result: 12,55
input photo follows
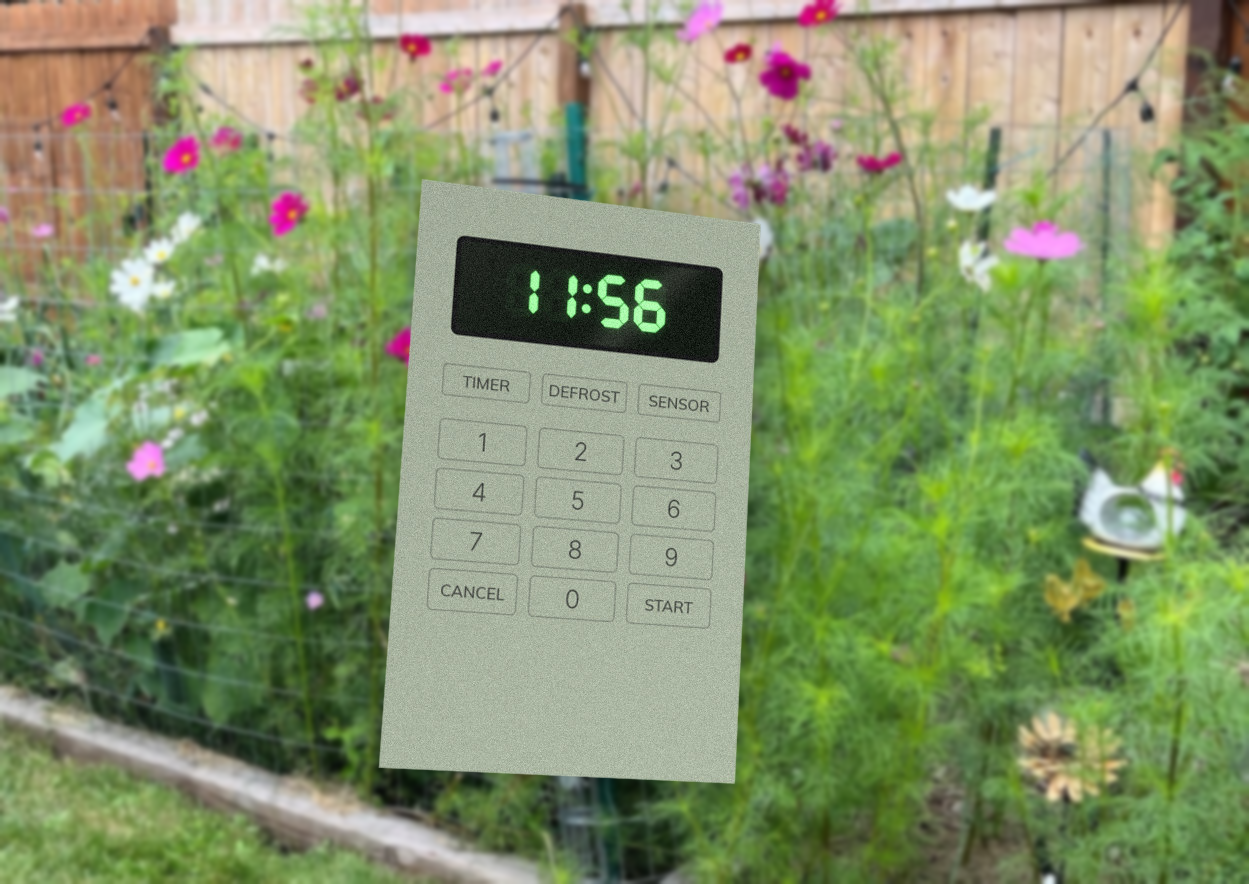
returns 11,56
